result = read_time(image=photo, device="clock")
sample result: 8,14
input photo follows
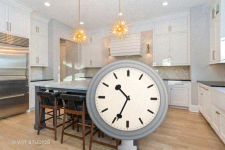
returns 10,34
